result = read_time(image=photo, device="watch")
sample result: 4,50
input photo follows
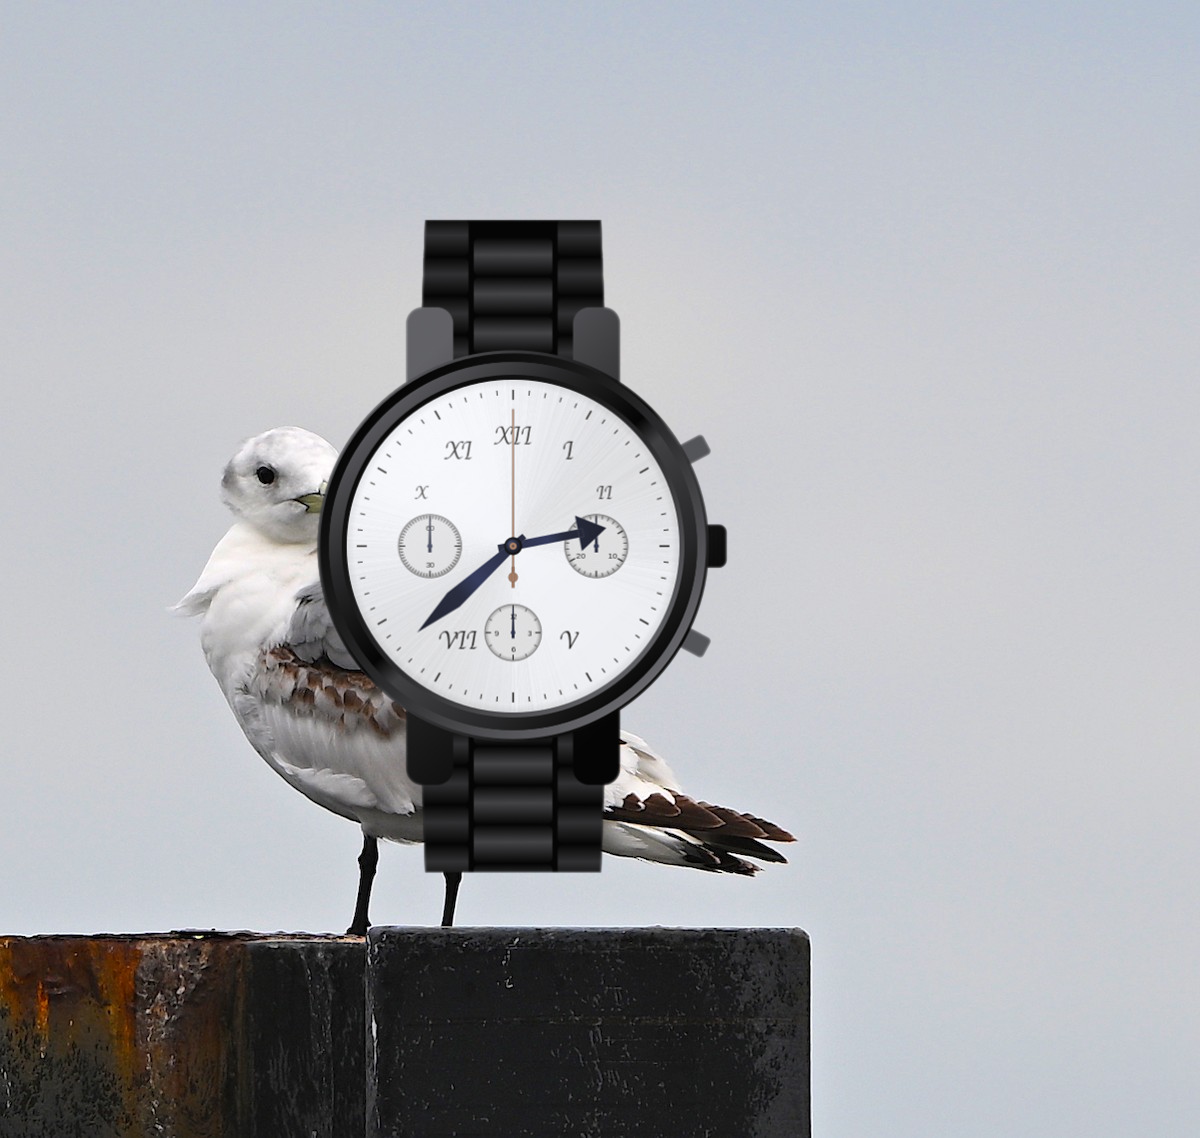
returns 2,38
